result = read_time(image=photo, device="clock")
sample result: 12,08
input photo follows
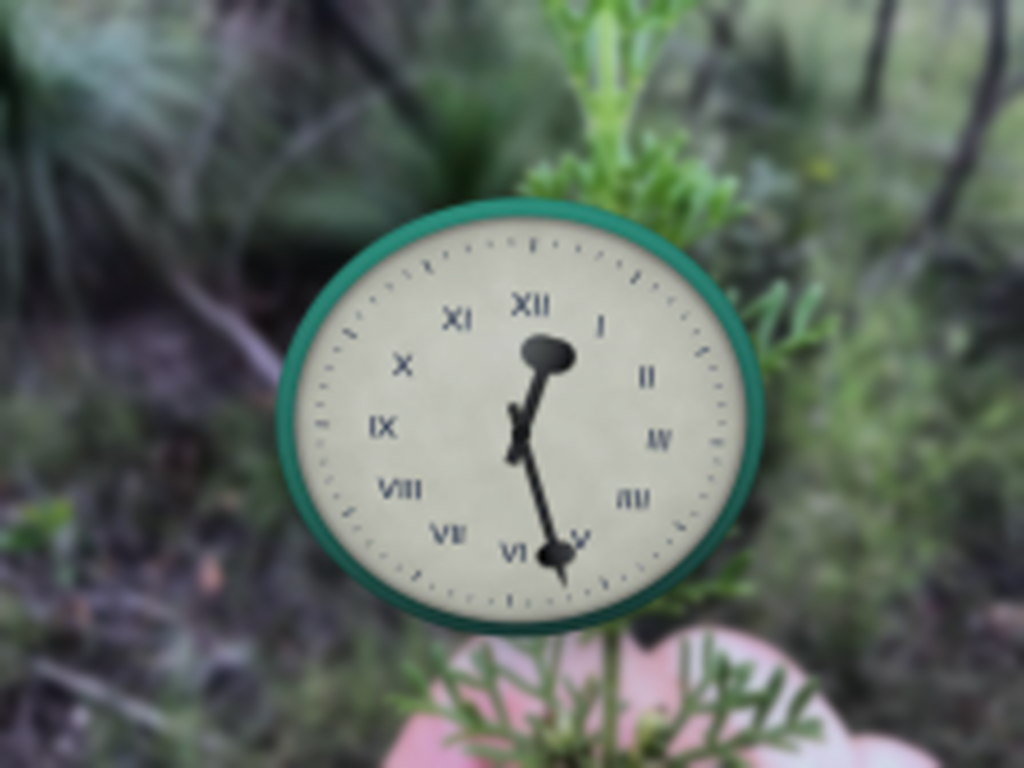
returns 12,27
